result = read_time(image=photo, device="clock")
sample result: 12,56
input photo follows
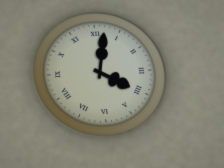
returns 4,02
